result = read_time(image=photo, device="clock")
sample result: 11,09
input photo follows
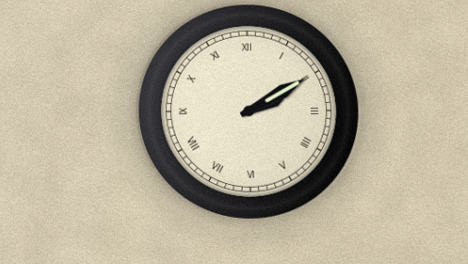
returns 2,10
